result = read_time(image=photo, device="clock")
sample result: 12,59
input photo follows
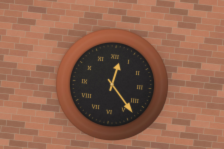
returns 12,23
